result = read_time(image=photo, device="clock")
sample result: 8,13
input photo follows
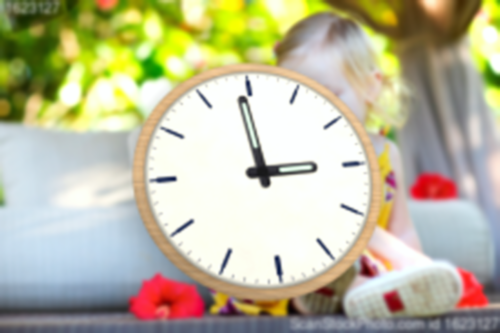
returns 2,59
